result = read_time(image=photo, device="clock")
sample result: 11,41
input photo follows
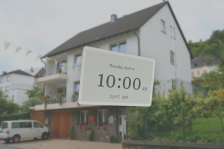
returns 10,00
